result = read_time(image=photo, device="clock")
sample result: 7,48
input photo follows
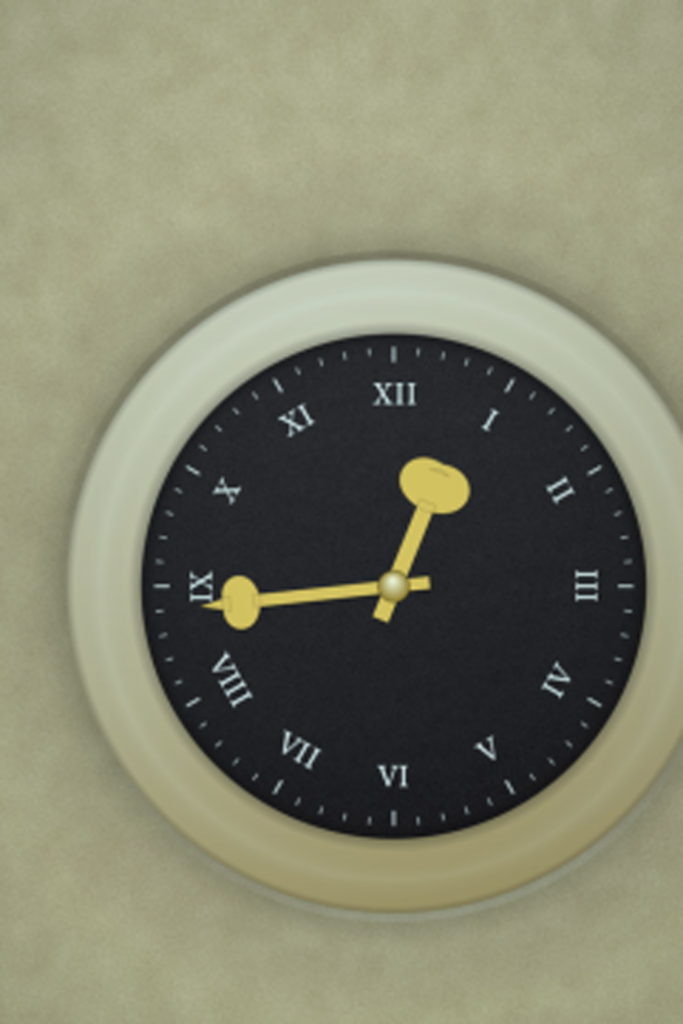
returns 12,44
